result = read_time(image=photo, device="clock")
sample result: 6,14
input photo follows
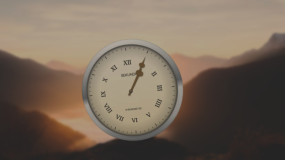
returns 1,05
